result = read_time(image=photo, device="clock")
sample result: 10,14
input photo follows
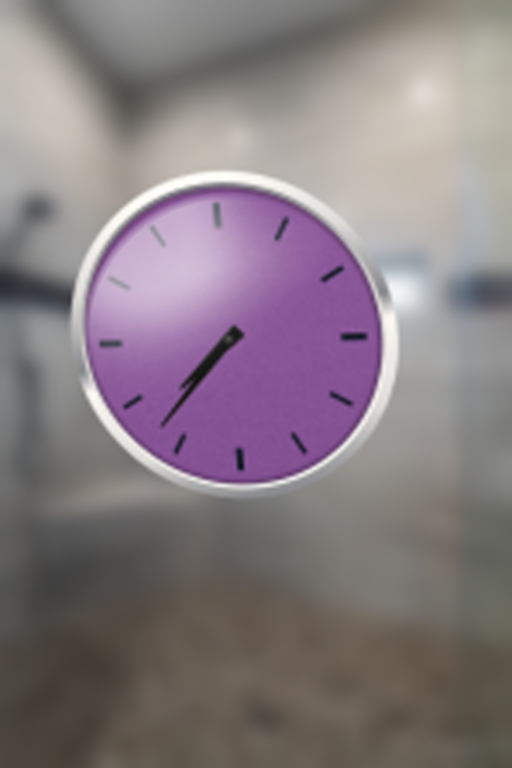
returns 7,37
